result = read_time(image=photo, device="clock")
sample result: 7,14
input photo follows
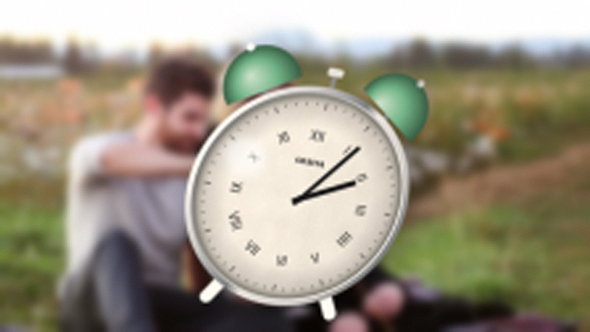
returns 2,06
